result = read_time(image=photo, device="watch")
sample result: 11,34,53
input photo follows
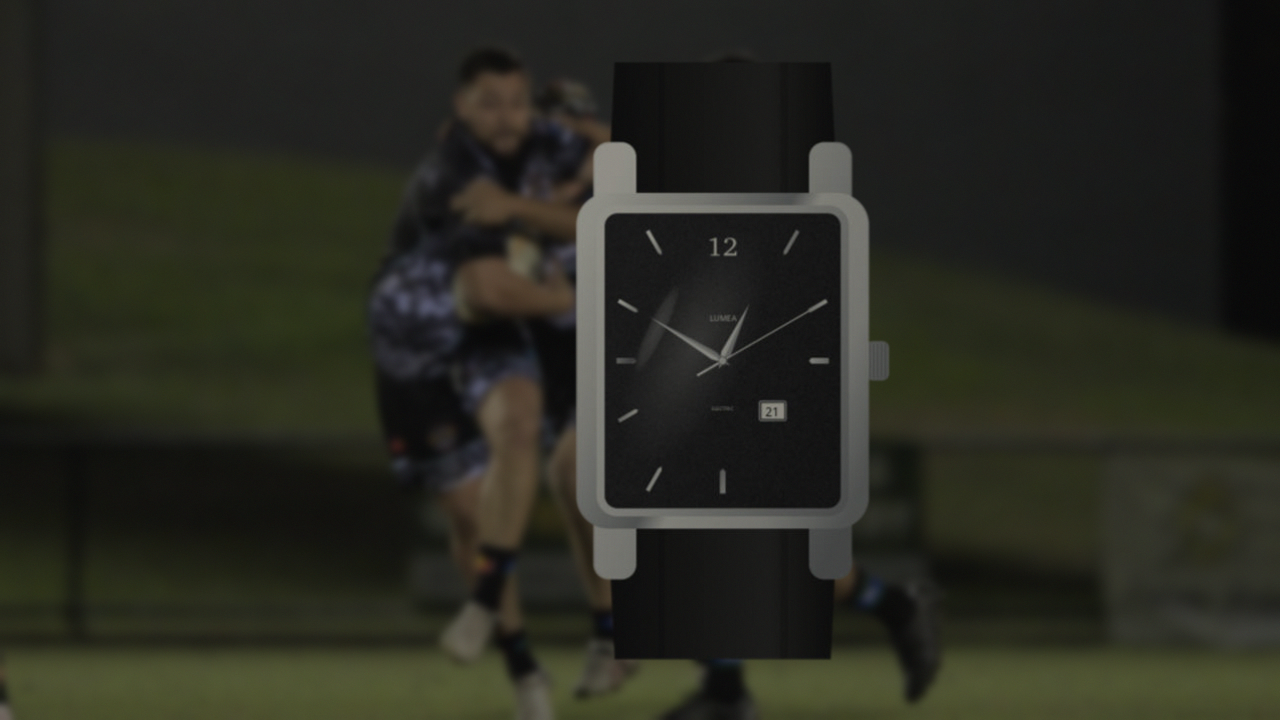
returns 12,50,10
